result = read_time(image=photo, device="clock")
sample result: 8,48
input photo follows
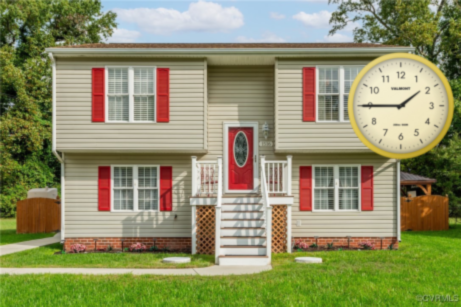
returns 1,45
